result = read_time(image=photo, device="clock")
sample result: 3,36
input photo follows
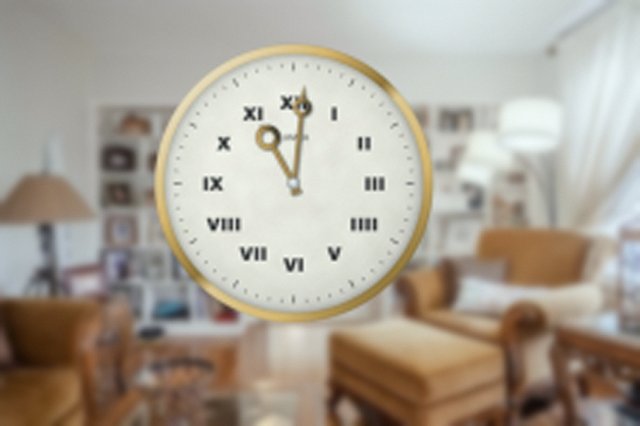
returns 11,01
